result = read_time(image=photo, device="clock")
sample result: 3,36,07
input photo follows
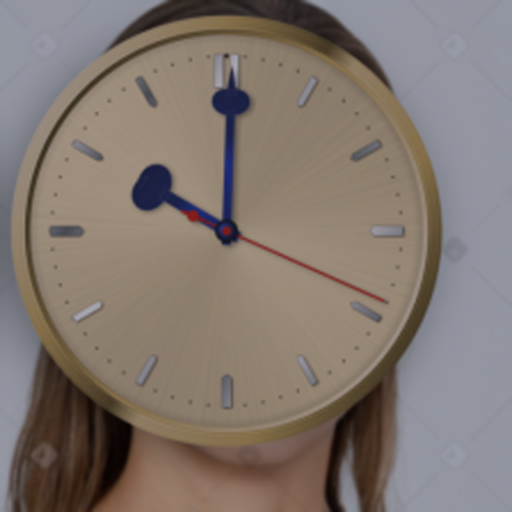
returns 10,00,19
